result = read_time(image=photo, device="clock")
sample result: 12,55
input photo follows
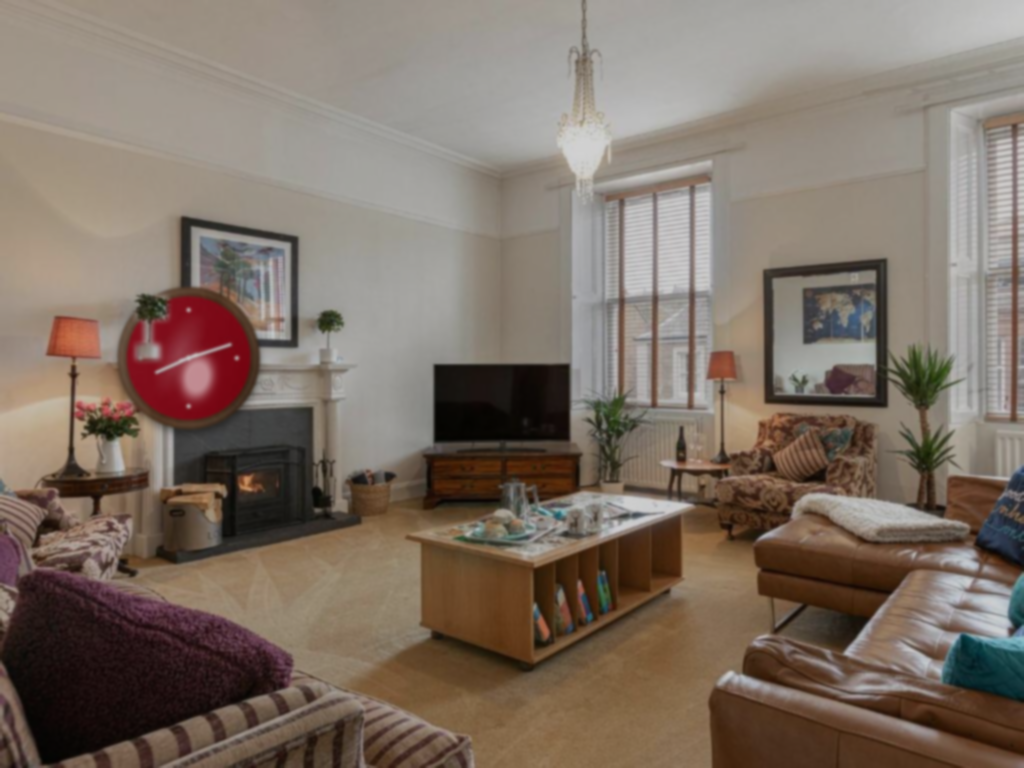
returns 8,12
